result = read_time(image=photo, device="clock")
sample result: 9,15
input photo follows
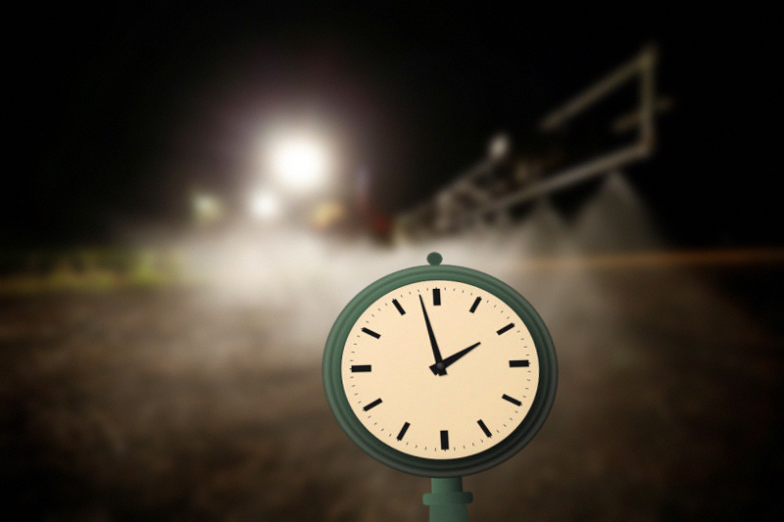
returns 1,58
